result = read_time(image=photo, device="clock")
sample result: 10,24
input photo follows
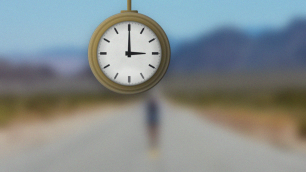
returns 3,00
